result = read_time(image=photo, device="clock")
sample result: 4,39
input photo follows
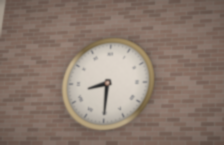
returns 8,30
